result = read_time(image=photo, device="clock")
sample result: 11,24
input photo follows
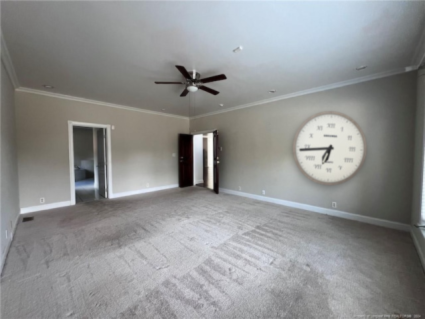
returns 6,44
